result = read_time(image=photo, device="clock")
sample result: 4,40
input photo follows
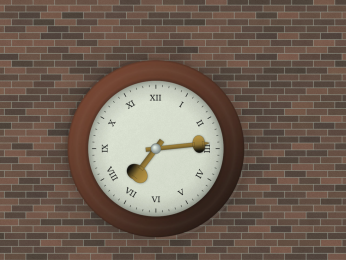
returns 7,14
